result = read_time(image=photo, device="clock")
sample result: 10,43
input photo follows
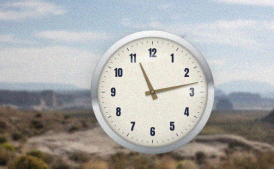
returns 11,13
